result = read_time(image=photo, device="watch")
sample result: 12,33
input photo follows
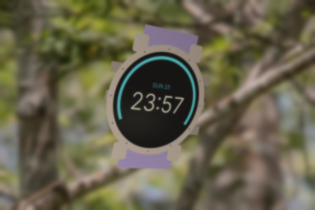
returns 23,57
